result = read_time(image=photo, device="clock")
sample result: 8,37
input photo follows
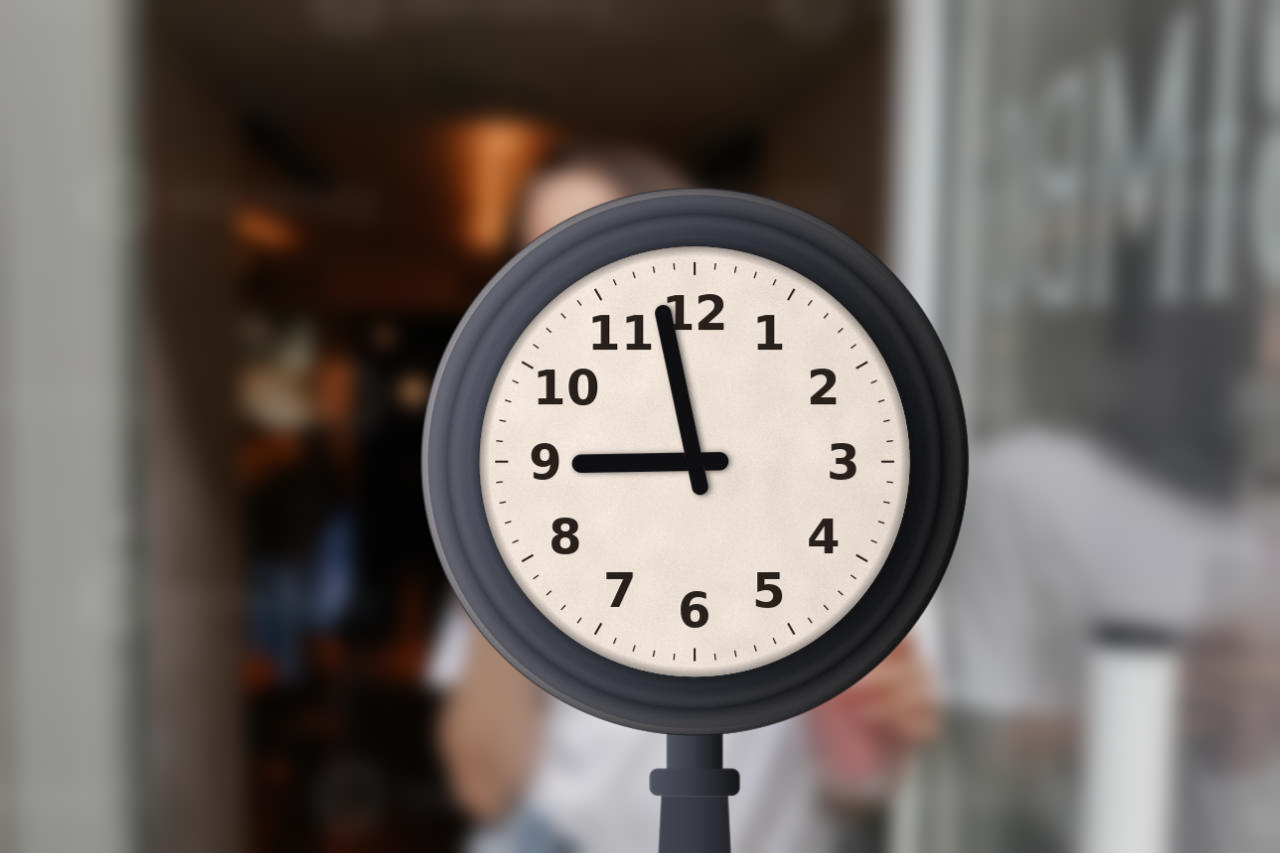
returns 8,58
